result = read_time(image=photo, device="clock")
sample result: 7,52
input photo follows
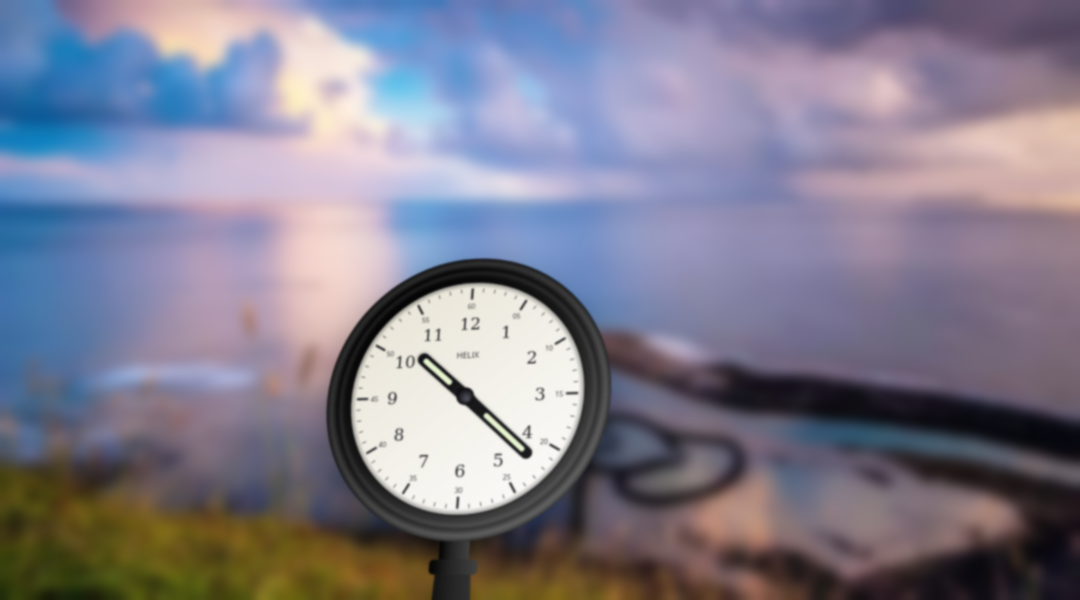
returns 10,22
